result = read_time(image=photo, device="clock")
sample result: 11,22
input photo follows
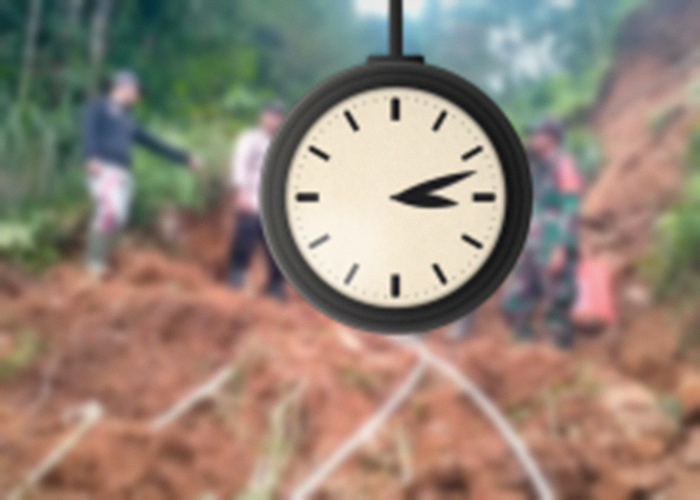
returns 3,12
